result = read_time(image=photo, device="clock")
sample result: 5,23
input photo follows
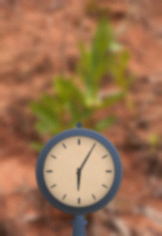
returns 6,05
